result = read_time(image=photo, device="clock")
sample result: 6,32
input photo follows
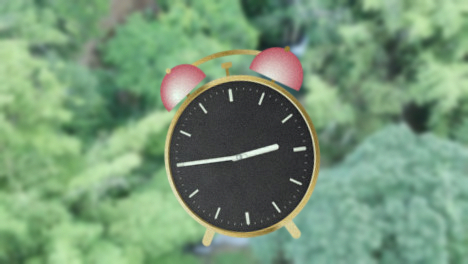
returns 2,45
